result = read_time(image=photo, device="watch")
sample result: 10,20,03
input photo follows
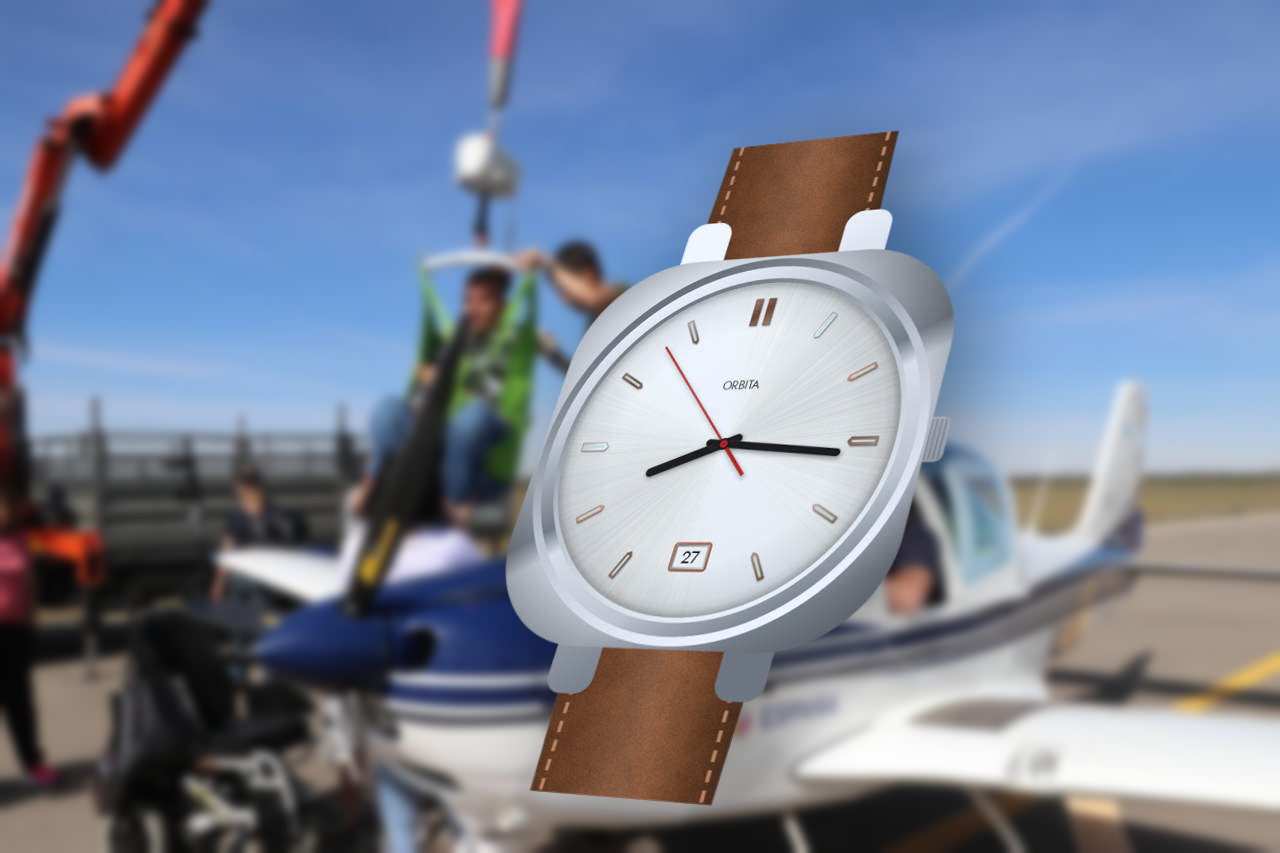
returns 8,15,53
